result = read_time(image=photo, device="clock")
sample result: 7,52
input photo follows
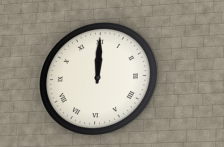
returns 12,00
